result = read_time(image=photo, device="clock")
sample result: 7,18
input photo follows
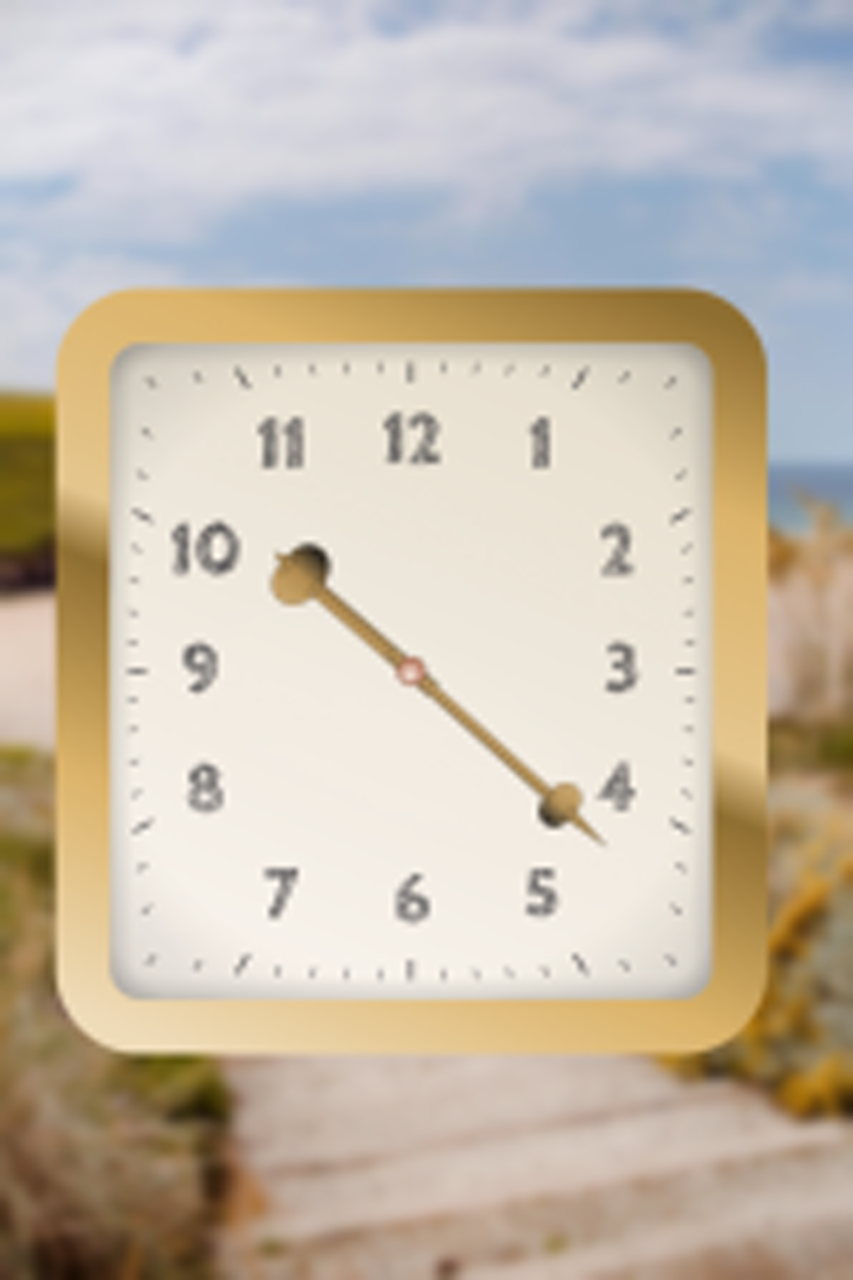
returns 10,22
